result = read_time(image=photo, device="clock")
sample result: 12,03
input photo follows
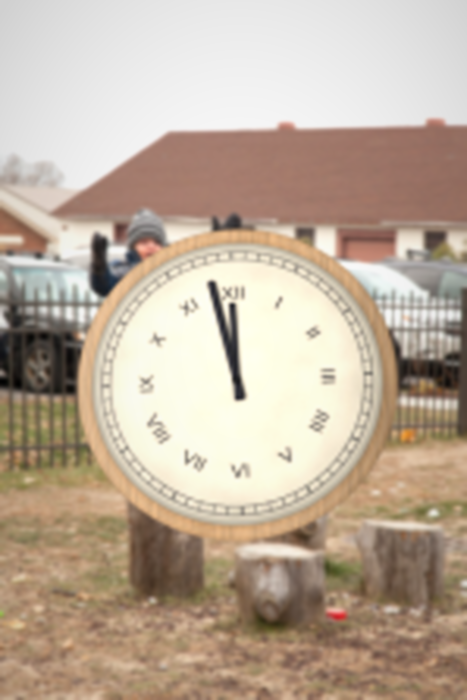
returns 11,58
